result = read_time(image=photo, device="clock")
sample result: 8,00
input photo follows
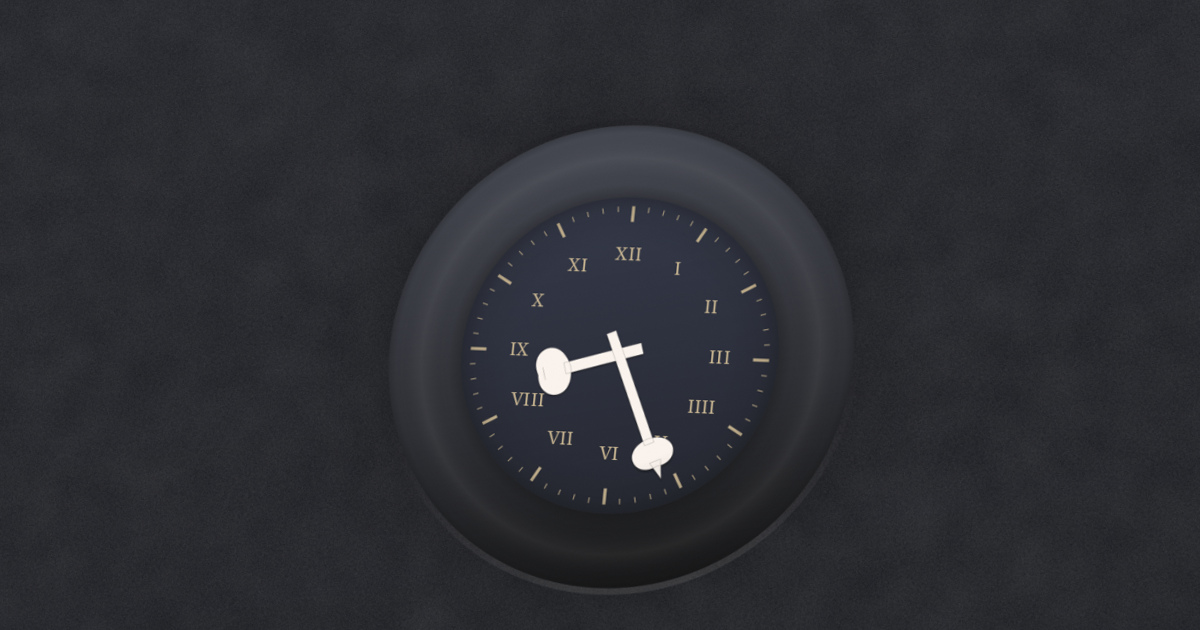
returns 8,26
